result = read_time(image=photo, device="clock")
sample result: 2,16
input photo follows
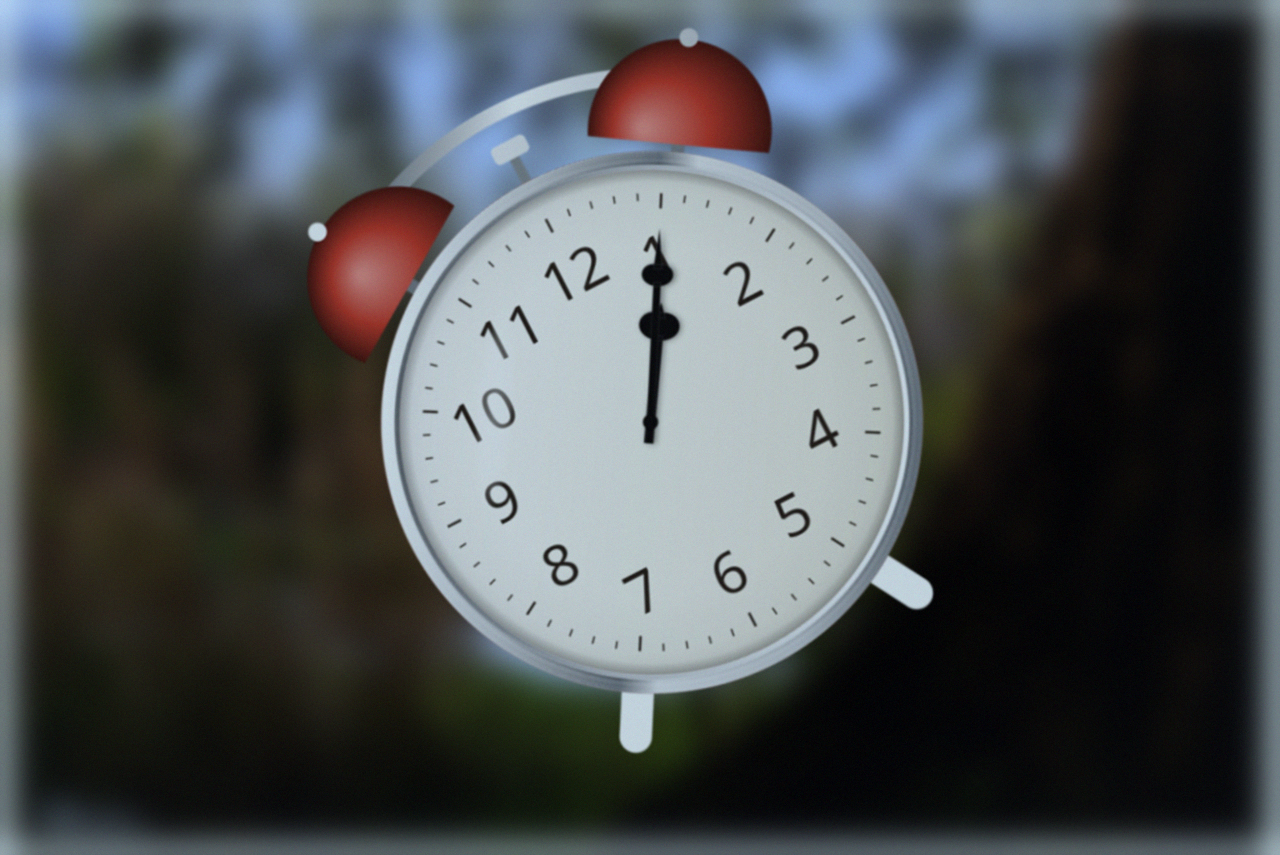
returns 1,05
